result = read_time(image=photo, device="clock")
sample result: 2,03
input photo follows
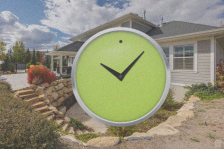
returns 10,07
